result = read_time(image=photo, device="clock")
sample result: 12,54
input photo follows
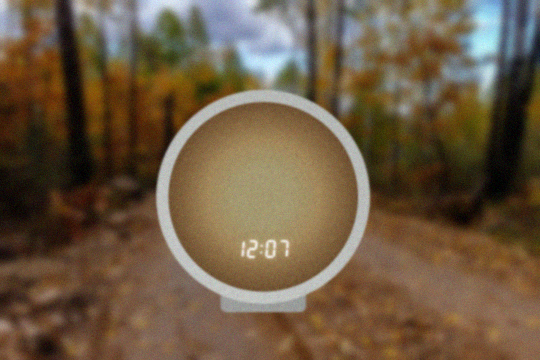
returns 12,07
